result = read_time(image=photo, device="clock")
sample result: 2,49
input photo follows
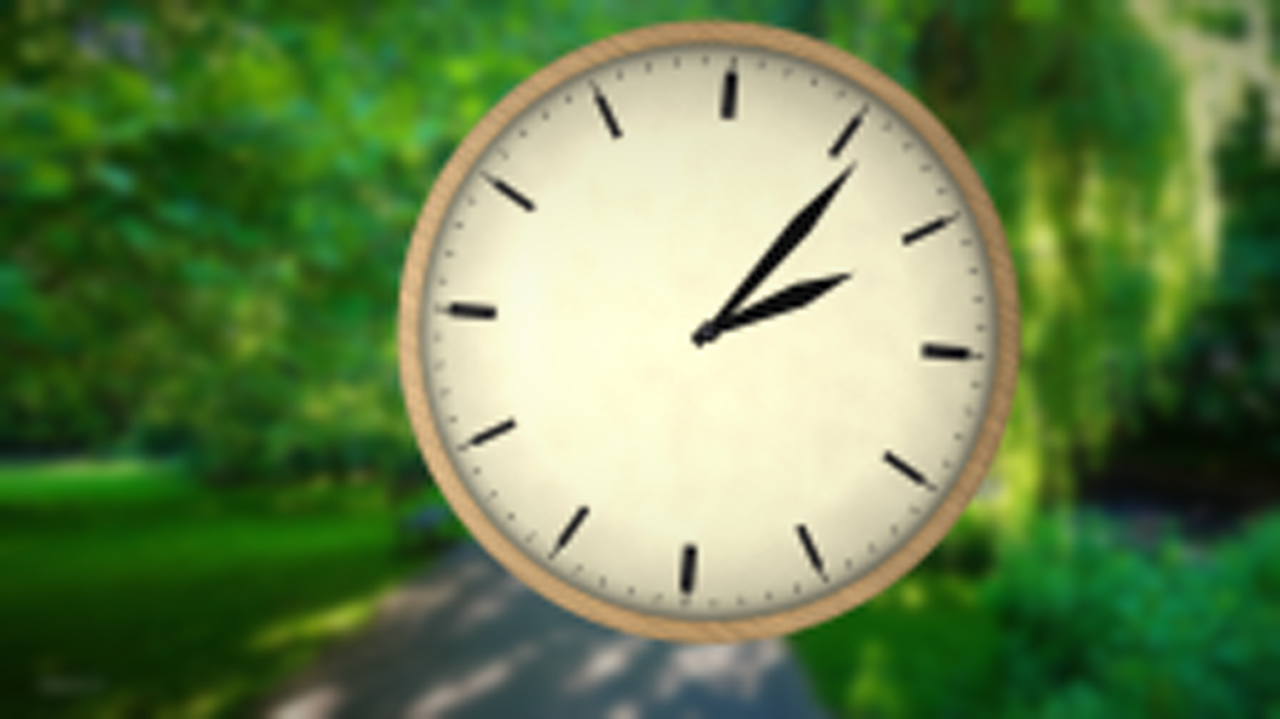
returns 2,06
